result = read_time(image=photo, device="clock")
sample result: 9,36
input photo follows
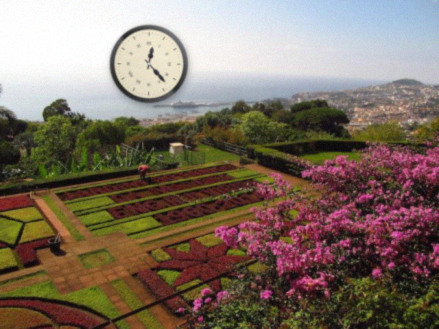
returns 12,23
